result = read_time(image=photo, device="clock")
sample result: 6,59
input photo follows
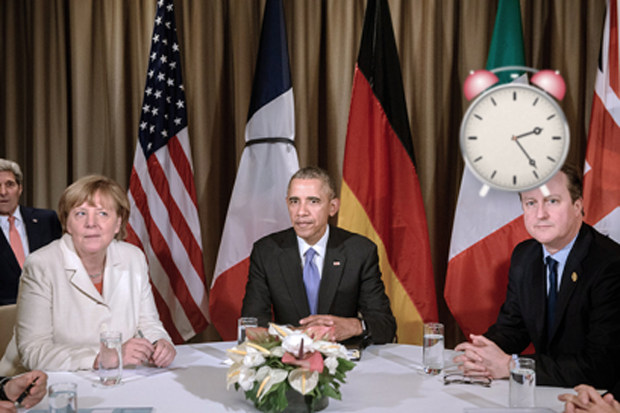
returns 2,24
